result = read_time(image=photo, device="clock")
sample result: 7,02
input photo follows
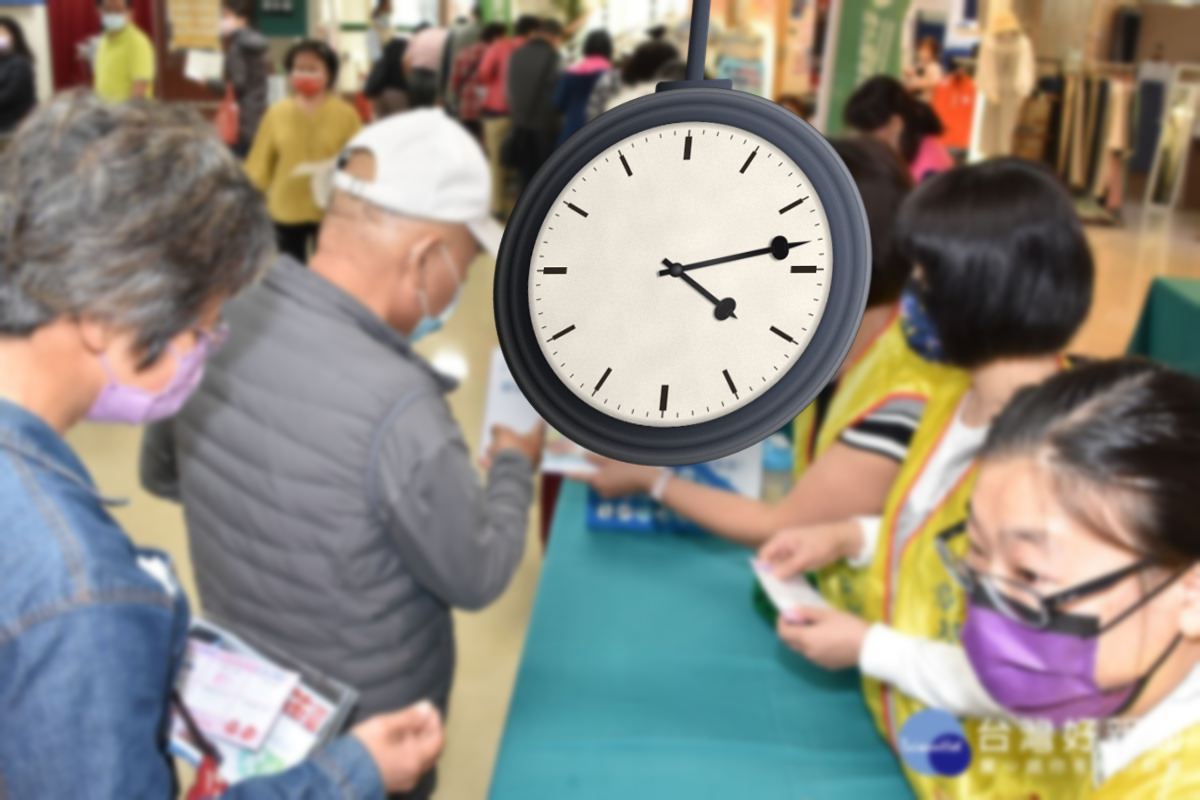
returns 4,13
